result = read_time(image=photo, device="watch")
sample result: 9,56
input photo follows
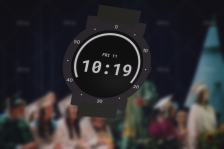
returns 10,19
